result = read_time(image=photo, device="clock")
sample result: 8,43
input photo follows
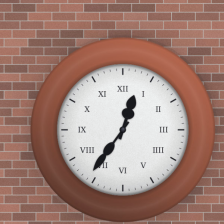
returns 12,36
